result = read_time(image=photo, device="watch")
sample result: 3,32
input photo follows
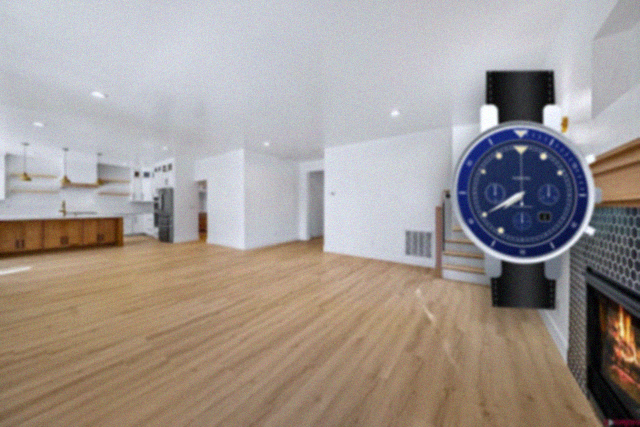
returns 7,40
